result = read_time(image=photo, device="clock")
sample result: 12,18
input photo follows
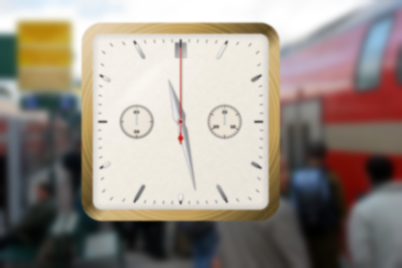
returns 11,28
